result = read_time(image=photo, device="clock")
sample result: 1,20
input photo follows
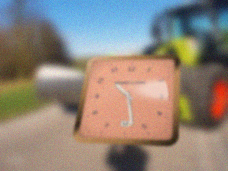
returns 10,28
